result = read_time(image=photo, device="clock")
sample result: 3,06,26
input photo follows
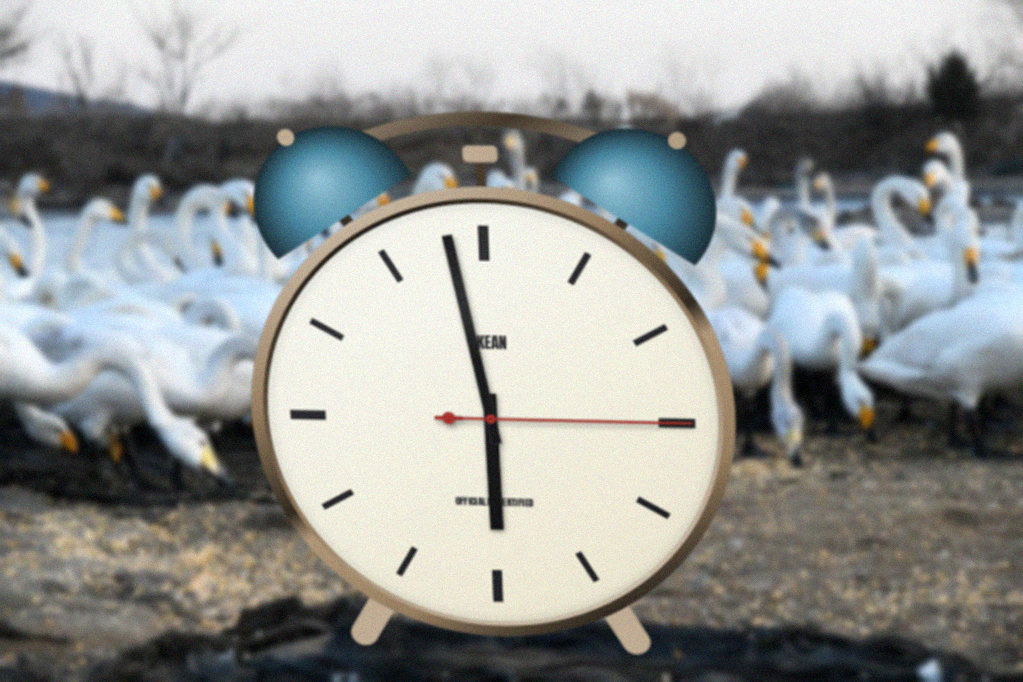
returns 5,58,15
